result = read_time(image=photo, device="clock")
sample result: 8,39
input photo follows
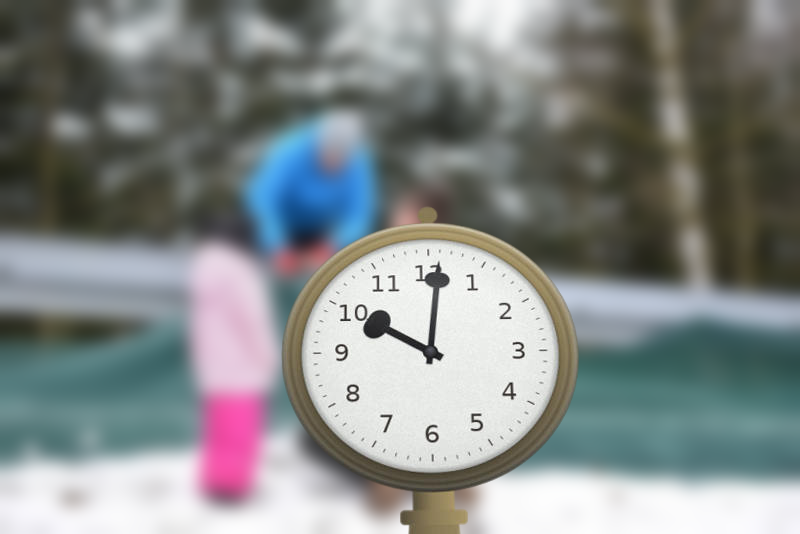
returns 10,01
